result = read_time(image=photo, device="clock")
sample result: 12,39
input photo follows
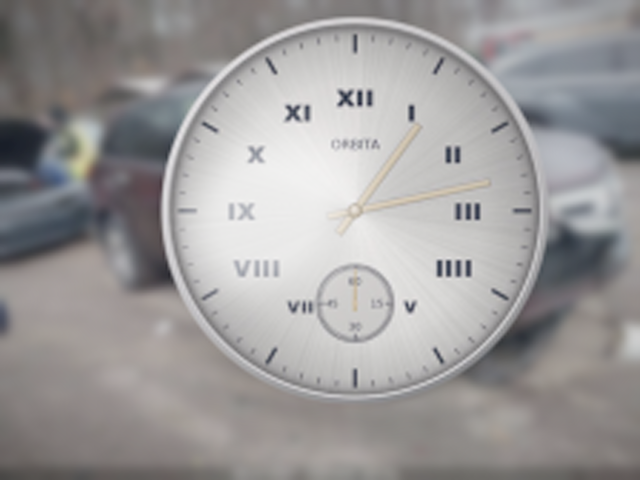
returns 1,13
